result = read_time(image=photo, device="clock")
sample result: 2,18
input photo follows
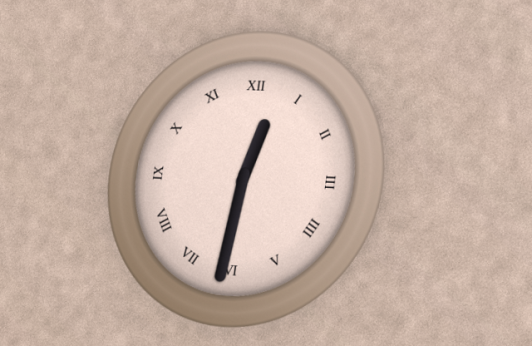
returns 12,31
